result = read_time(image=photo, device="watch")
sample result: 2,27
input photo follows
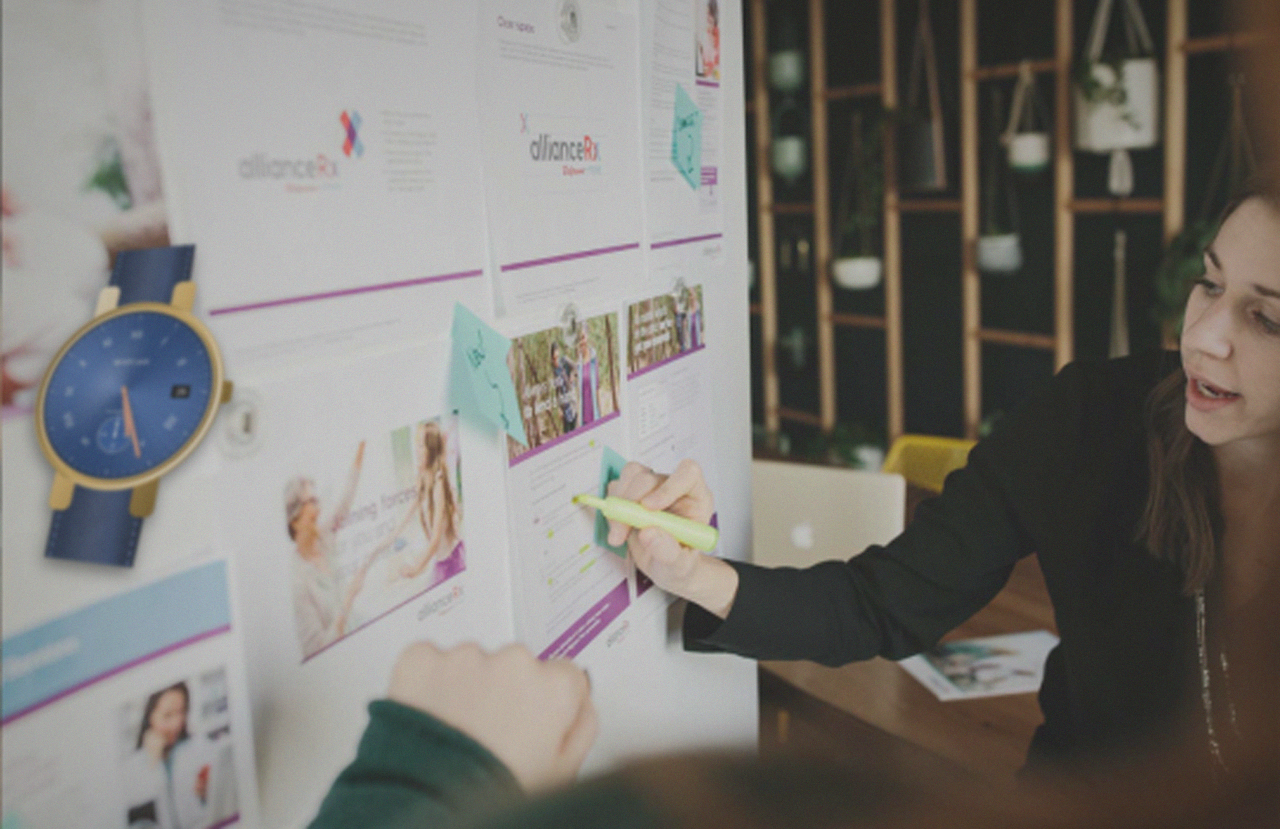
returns 5,26
